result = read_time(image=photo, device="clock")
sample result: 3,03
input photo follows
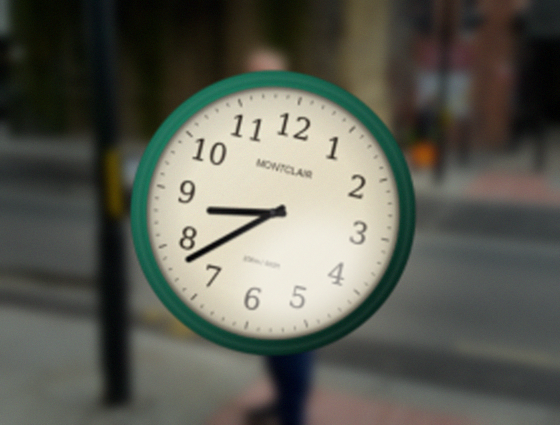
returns 8,38
